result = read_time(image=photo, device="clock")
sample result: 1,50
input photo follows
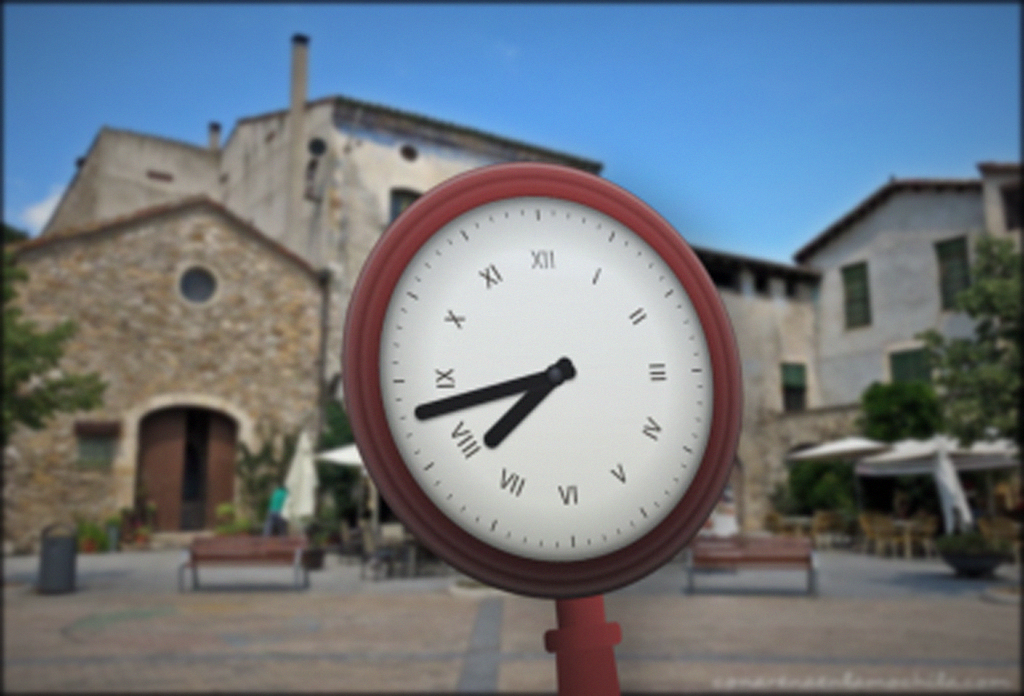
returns 7,43
